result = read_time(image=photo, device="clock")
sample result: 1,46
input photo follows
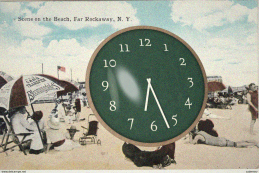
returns 6,27
